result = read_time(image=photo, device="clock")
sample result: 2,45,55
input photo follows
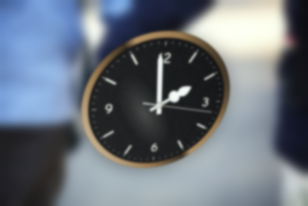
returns 1,59,17
